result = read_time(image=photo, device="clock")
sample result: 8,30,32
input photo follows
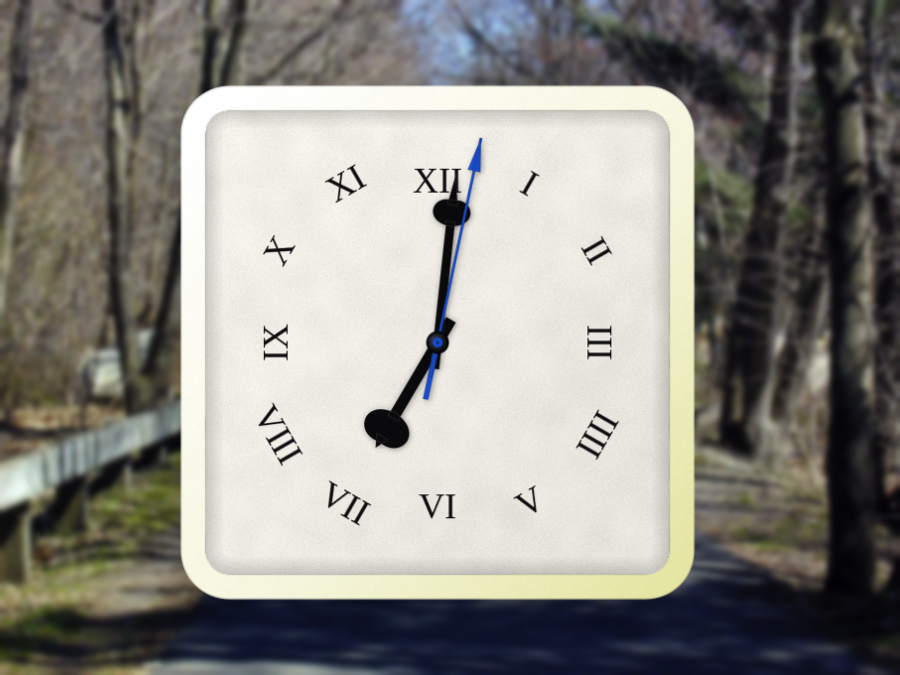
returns 7,01,02
